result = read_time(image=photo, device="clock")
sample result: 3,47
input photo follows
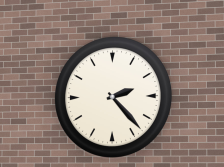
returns 2,23
